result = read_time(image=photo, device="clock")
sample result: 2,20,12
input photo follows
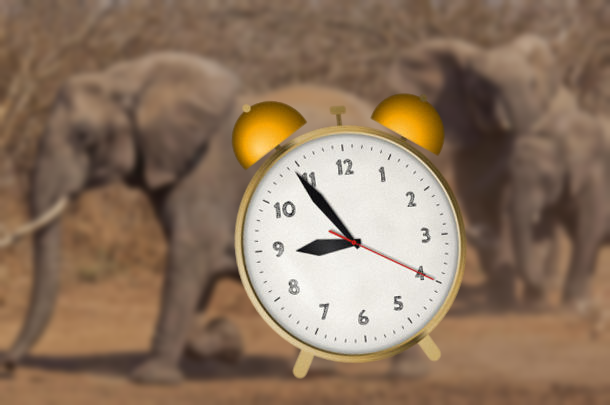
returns 8,54,20
